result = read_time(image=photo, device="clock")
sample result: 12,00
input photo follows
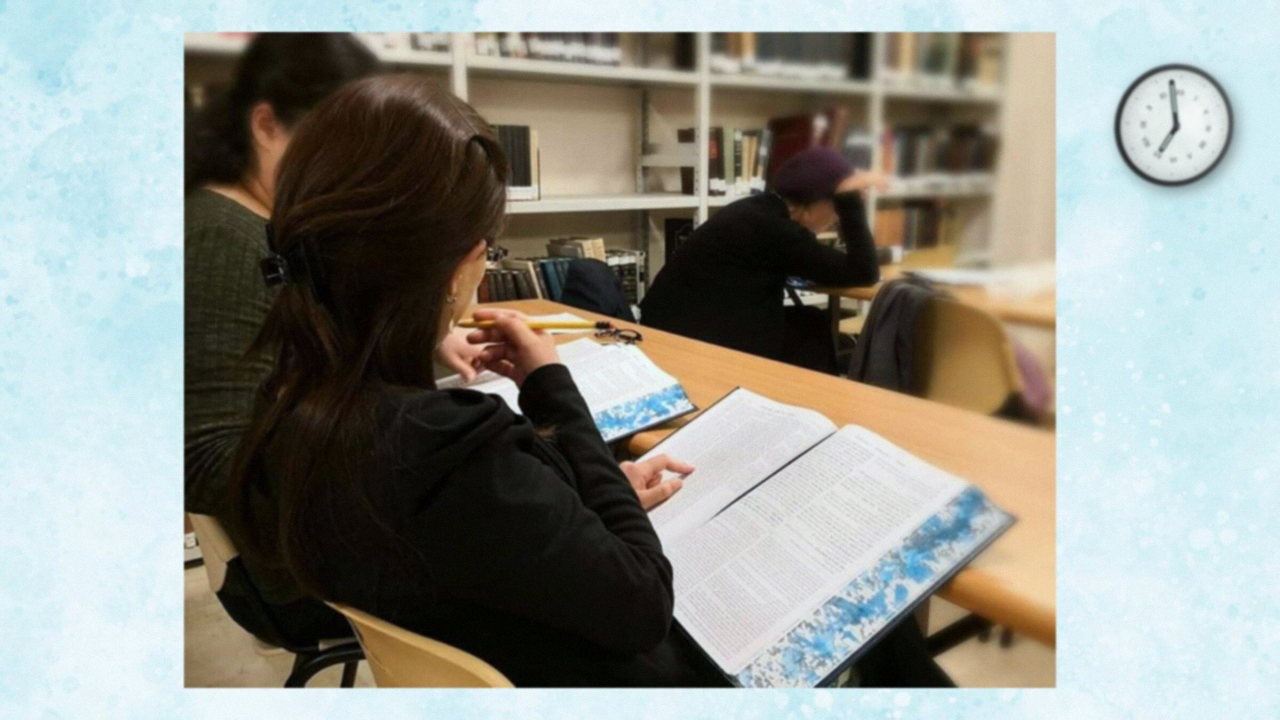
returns 6,58
